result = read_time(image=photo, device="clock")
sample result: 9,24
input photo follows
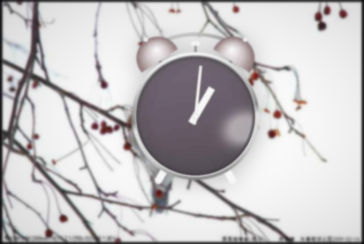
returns 1,01
